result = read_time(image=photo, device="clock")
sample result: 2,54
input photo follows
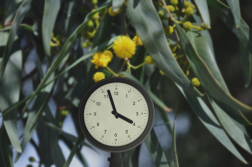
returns 3,57
